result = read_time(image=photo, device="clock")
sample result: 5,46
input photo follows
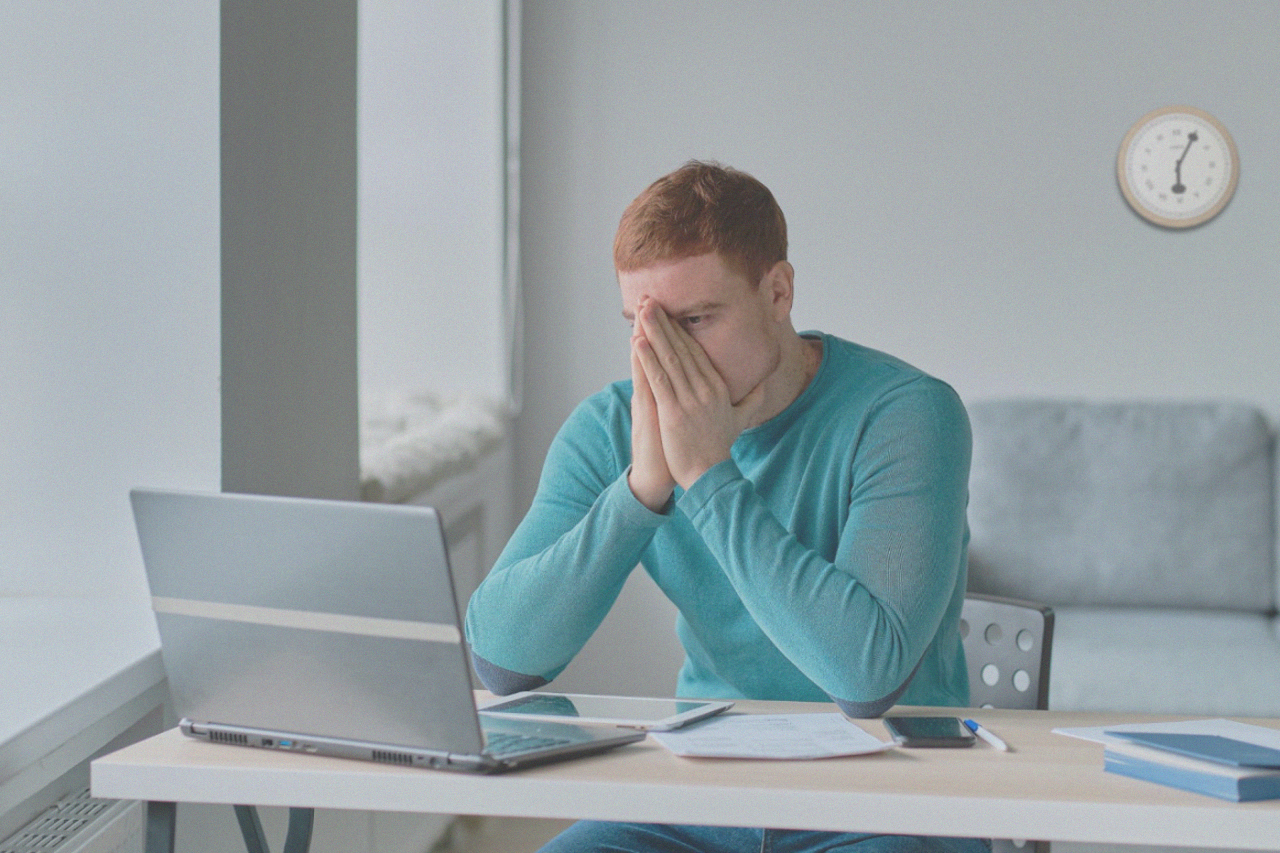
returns 6,05
